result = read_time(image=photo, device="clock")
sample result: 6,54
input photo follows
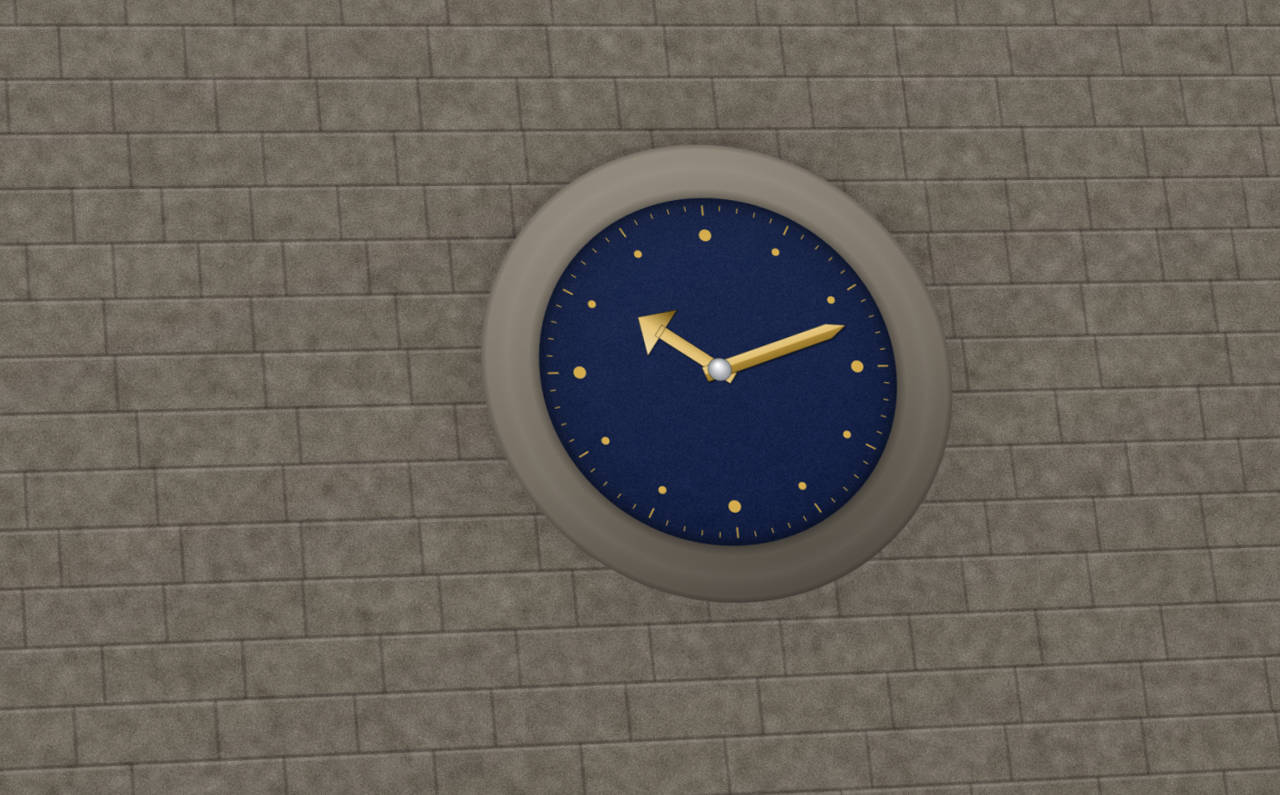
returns 10,12
